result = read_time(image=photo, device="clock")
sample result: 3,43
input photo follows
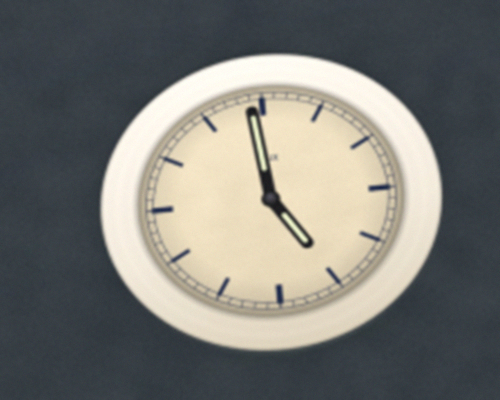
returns 4,59
